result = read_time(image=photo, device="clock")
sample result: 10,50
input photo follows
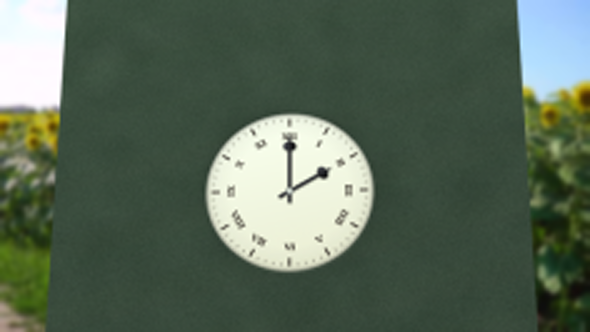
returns 2,00
